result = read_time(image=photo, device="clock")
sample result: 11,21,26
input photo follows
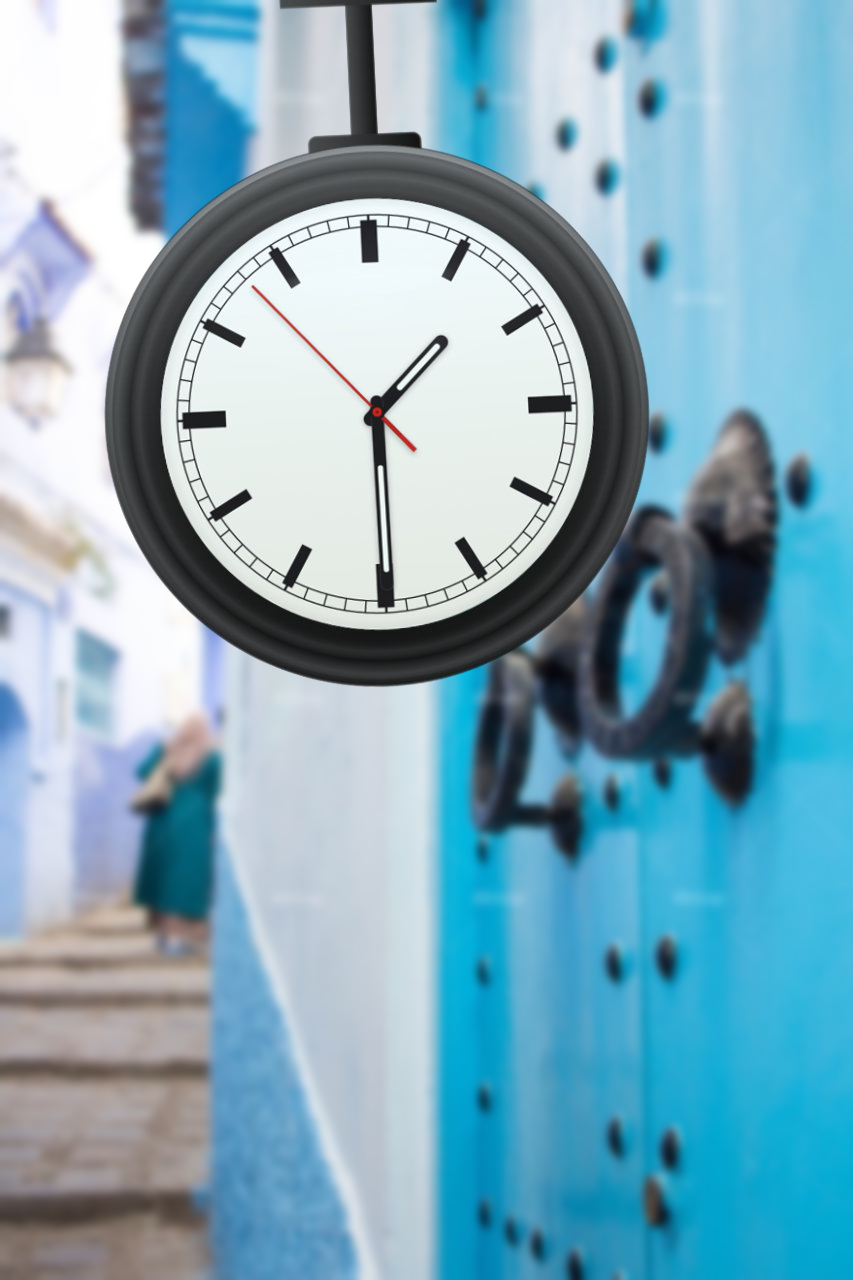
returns 1,29,53
